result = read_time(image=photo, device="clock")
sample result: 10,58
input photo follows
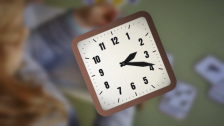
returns 2,19
